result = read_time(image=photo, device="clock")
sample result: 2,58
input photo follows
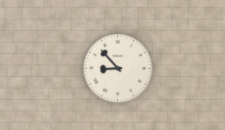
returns 8,53
